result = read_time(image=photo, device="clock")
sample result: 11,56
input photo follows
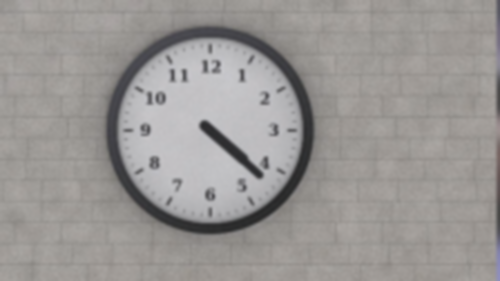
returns 4,22
